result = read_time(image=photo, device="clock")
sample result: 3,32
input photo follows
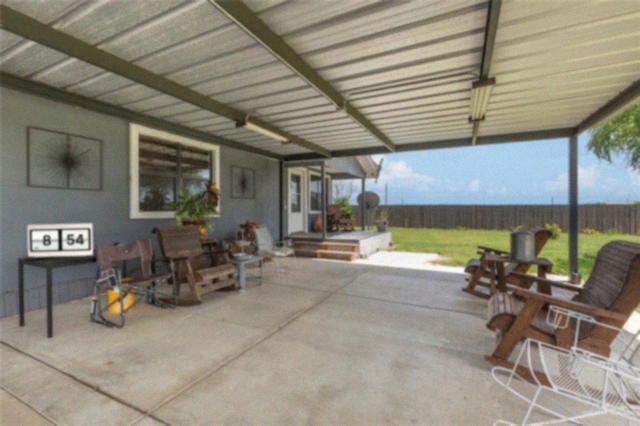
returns 8,54
